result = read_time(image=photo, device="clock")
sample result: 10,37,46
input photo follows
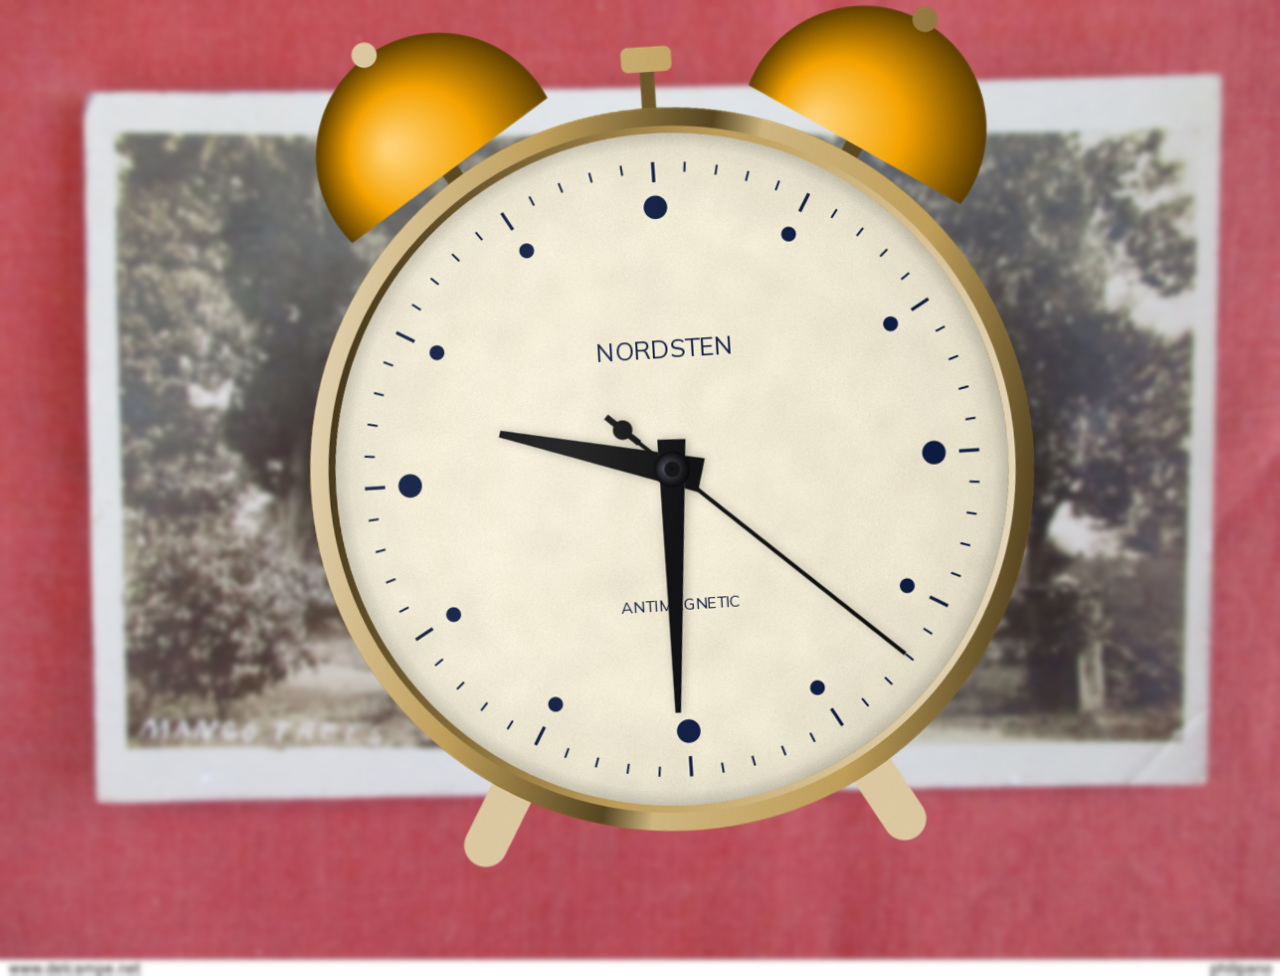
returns 9,30,22
